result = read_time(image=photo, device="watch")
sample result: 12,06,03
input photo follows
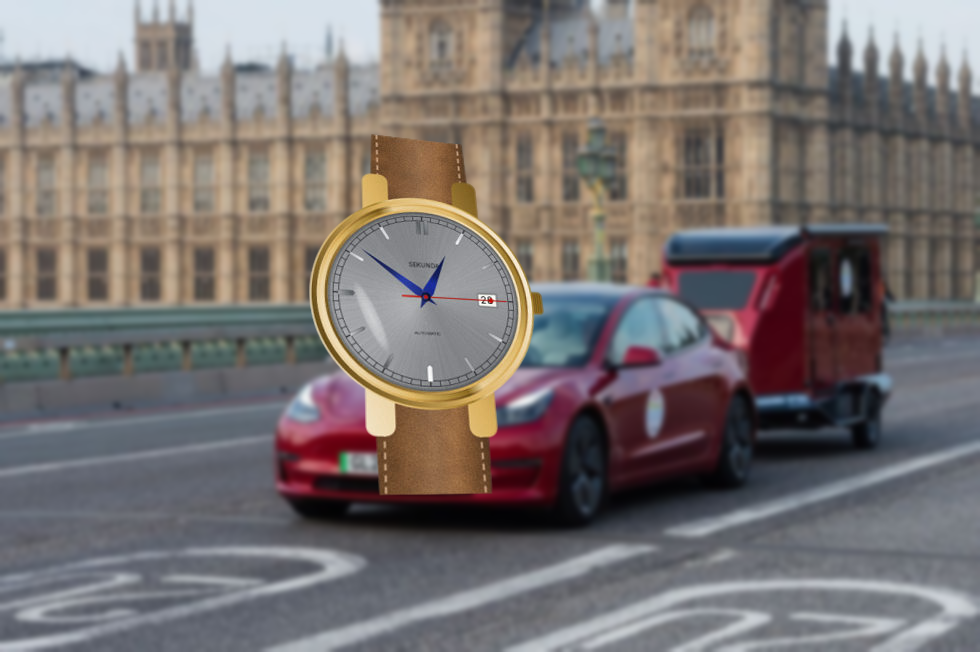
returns 12,51,15
